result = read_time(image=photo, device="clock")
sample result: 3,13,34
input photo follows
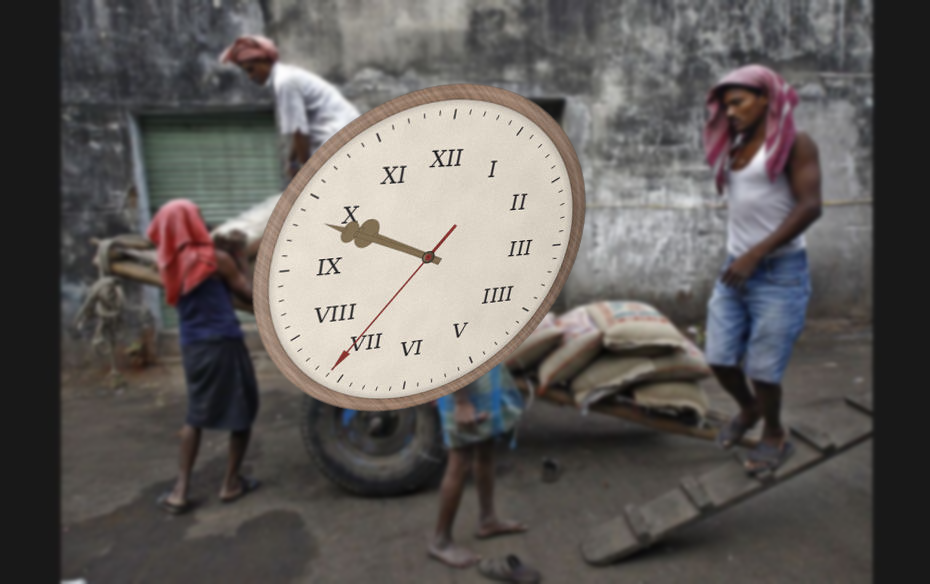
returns 9,48,36
